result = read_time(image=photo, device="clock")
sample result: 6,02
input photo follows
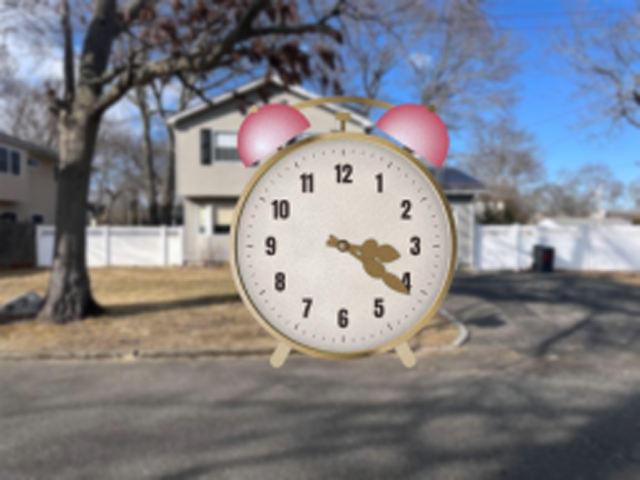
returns 3,21
